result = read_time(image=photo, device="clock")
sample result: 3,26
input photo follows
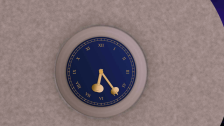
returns 6,24
